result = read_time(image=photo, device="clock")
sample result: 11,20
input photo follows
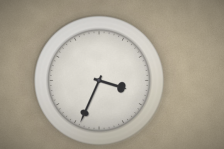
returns 3,34
